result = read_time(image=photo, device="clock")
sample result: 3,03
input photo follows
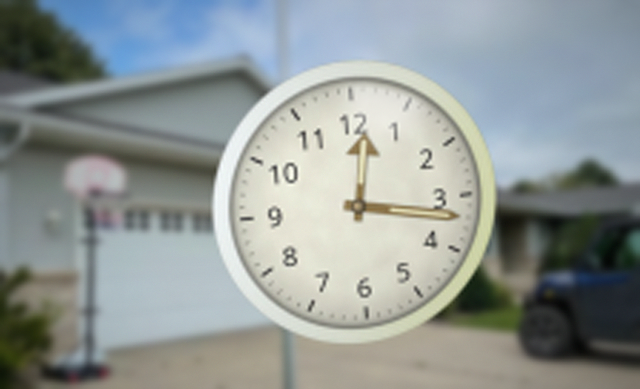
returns 12,17
